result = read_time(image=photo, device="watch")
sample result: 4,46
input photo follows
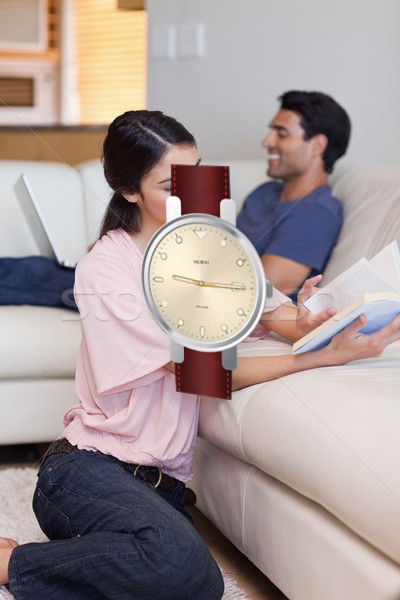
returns 9,15
